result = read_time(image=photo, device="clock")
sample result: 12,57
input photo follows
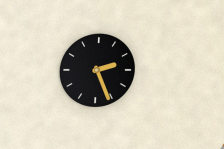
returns 2,26
